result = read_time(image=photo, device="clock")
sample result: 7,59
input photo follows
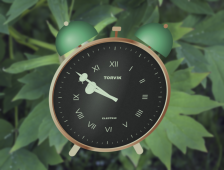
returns 9,51
